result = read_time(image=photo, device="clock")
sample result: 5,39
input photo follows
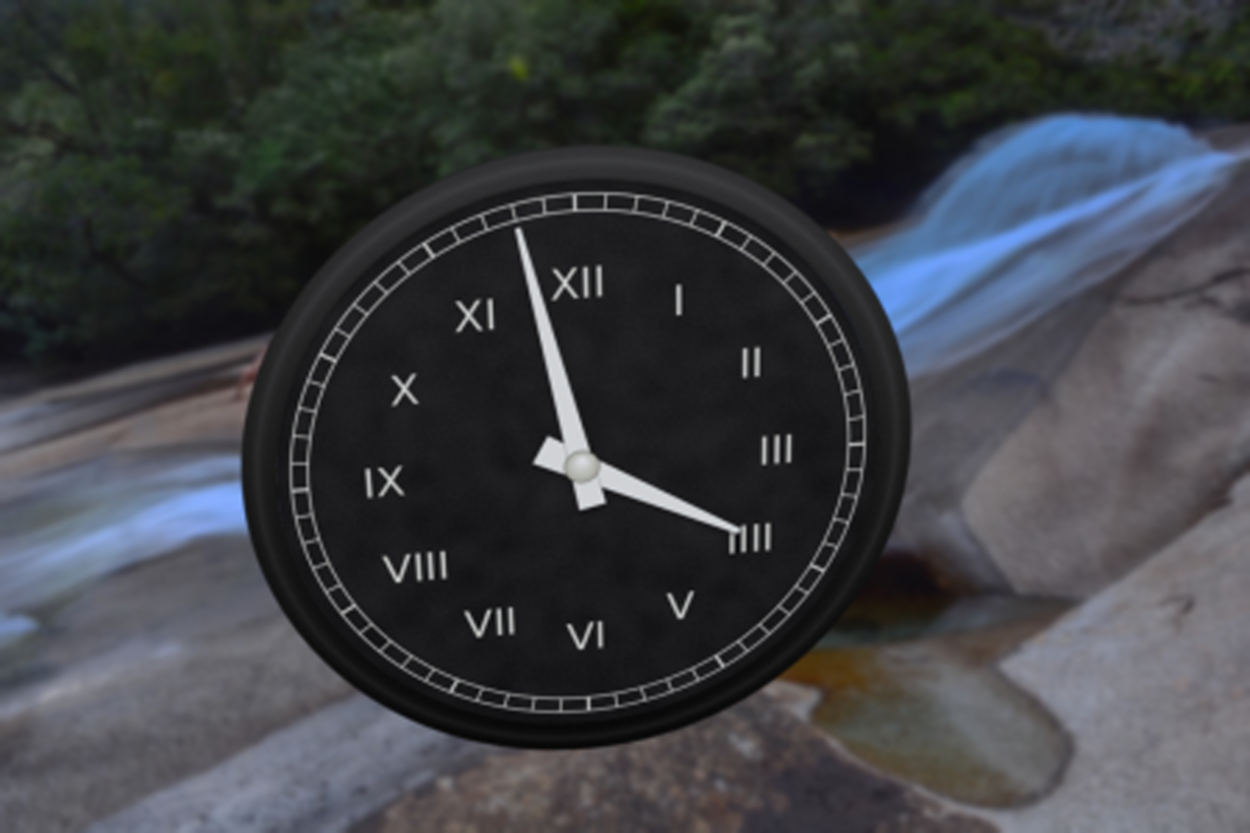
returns 3,58
